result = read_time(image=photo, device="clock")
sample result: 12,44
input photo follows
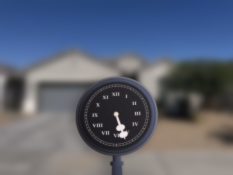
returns 5,27
